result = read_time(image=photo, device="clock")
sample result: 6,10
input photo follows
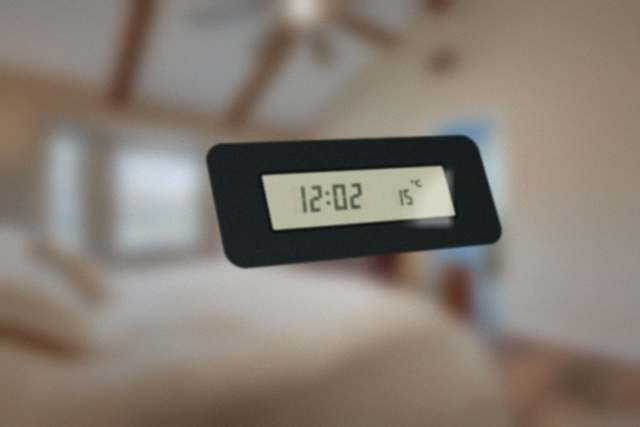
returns 12,02
